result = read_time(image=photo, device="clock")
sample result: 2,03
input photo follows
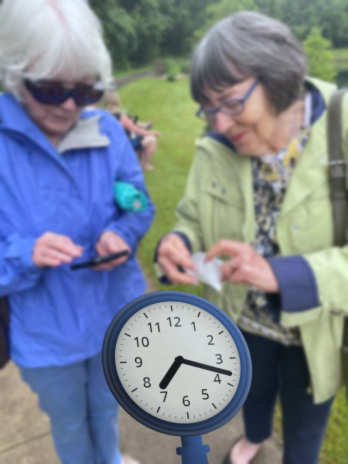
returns 7,18
